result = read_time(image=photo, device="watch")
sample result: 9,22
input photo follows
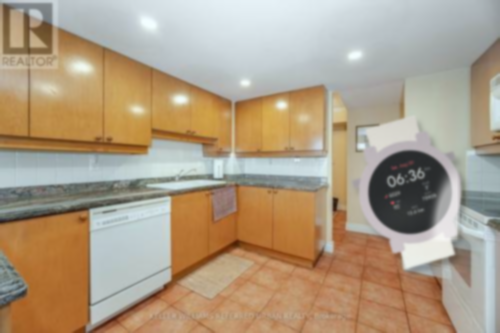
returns 6,36
